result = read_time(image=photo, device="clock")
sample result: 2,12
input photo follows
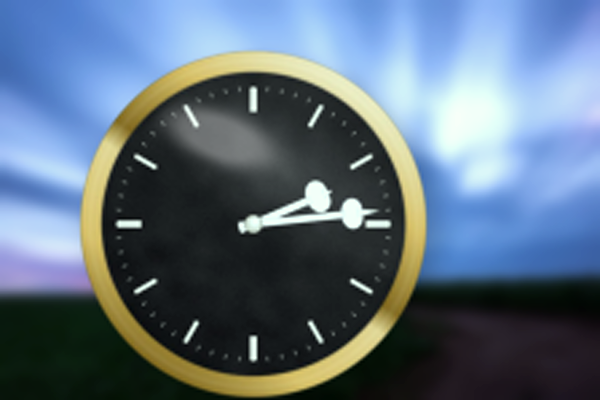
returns 2,14
